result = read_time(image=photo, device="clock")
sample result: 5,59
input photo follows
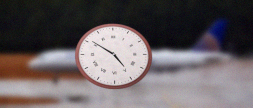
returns 4,51
